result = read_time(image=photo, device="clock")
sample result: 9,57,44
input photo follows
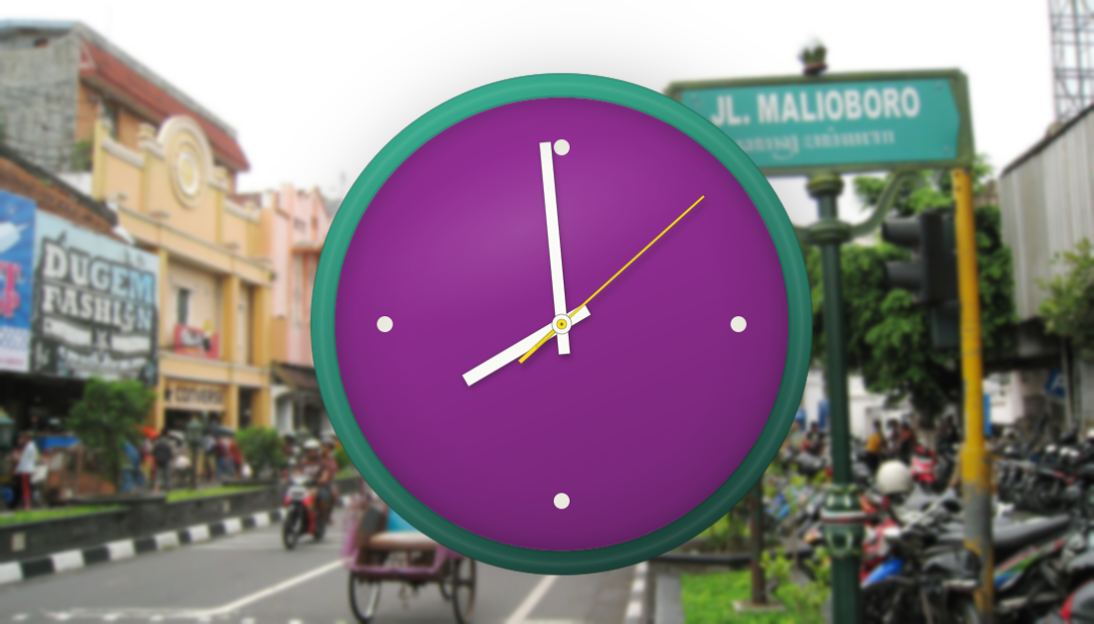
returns 7,59,08
